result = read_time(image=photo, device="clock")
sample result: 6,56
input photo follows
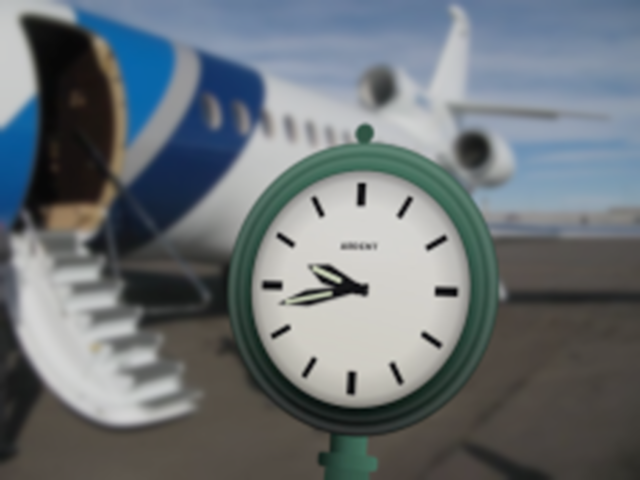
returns 9,43
